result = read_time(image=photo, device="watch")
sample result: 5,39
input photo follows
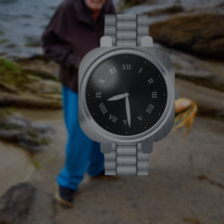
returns 8,29
